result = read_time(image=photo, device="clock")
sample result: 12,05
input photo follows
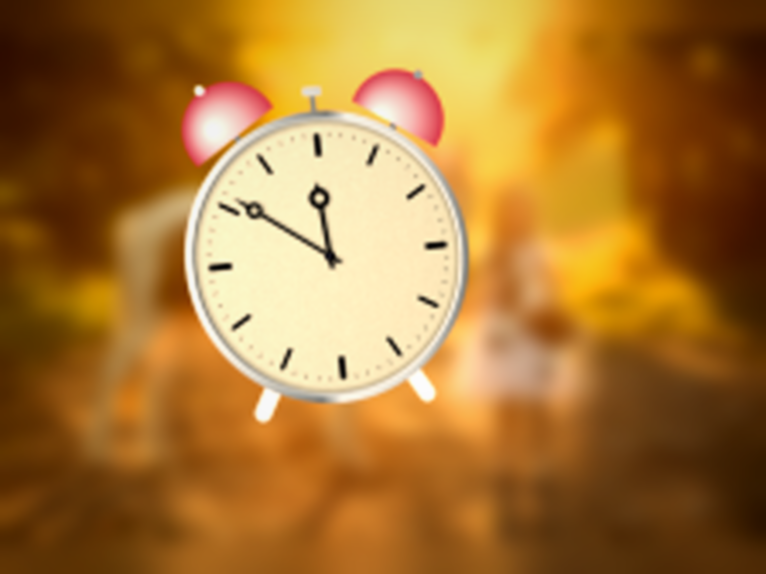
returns 11,51
